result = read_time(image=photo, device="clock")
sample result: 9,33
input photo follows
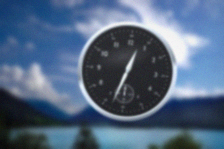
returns 12,33
